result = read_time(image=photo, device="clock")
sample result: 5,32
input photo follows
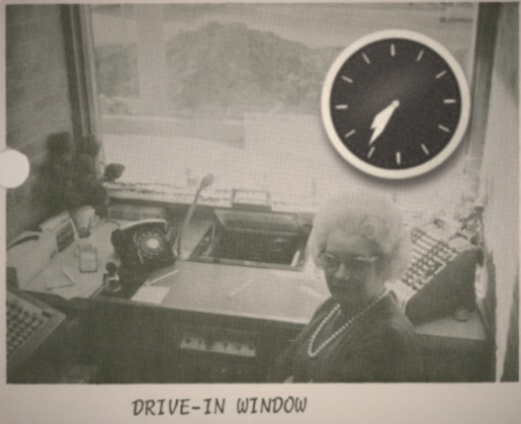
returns 7,36
